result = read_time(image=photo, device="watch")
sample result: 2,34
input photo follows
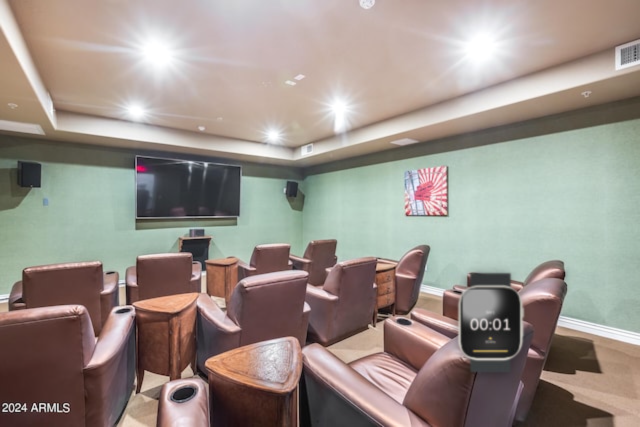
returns 0,01
